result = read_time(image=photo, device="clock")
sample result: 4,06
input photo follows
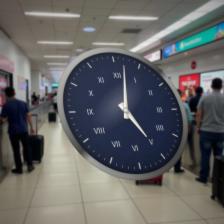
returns 5,02
